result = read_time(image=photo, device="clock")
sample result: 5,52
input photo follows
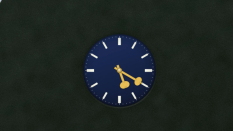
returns 5,20
